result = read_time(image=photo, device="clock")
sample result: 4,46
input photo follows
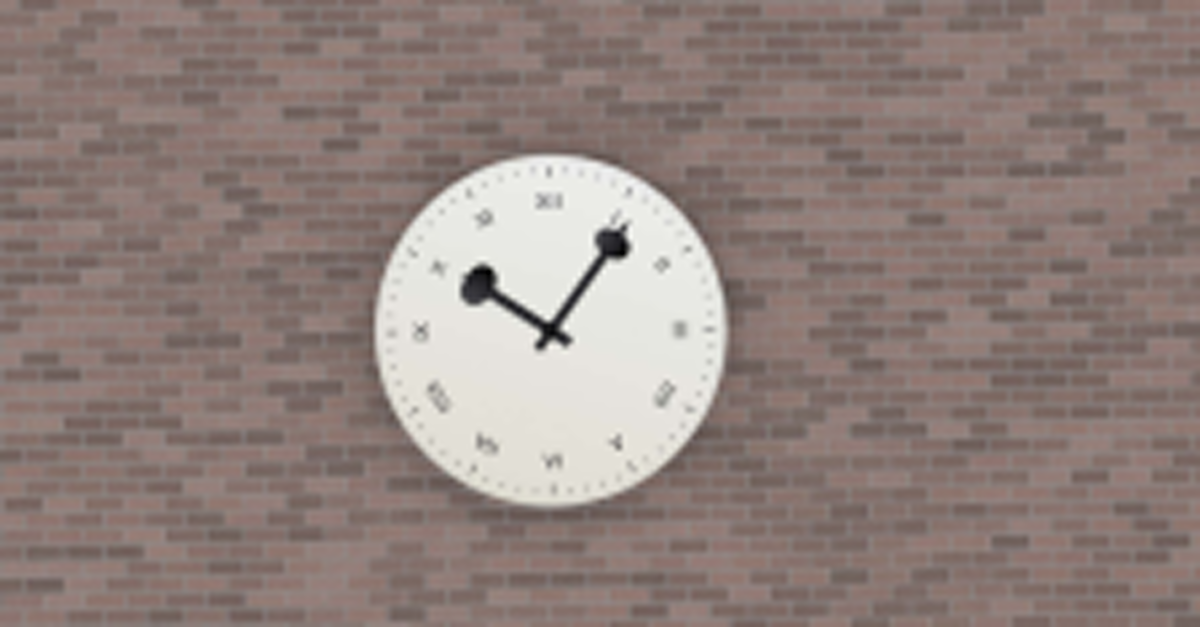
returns 10,06
